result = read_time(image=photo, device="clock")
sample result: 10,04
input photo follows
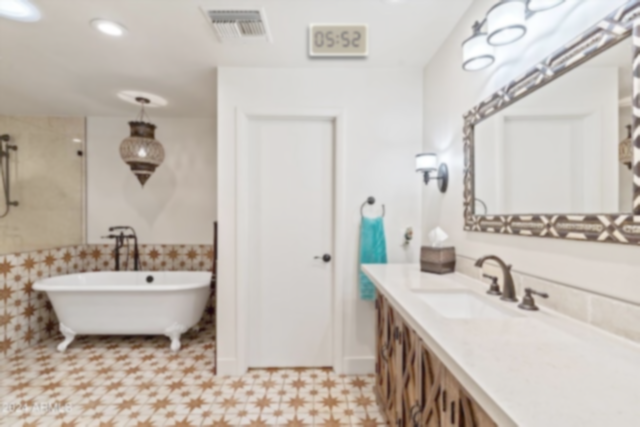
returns 5,52
